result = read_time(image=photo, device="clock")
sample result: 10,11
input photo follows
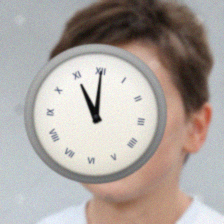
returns 11,00
